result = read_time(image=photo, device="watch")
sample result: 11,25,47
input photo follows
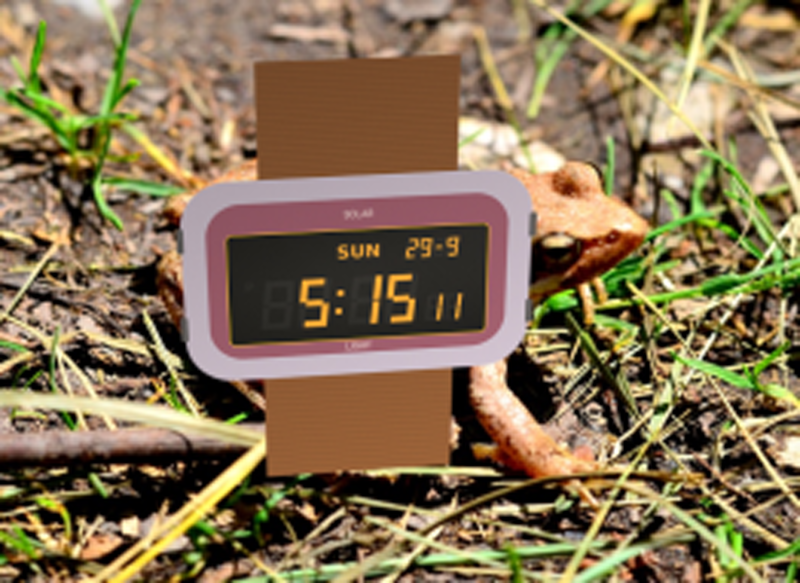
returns 5,15,11
